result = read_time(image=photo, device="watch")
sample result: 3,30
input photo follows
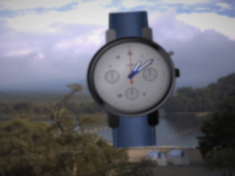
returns 1,09
